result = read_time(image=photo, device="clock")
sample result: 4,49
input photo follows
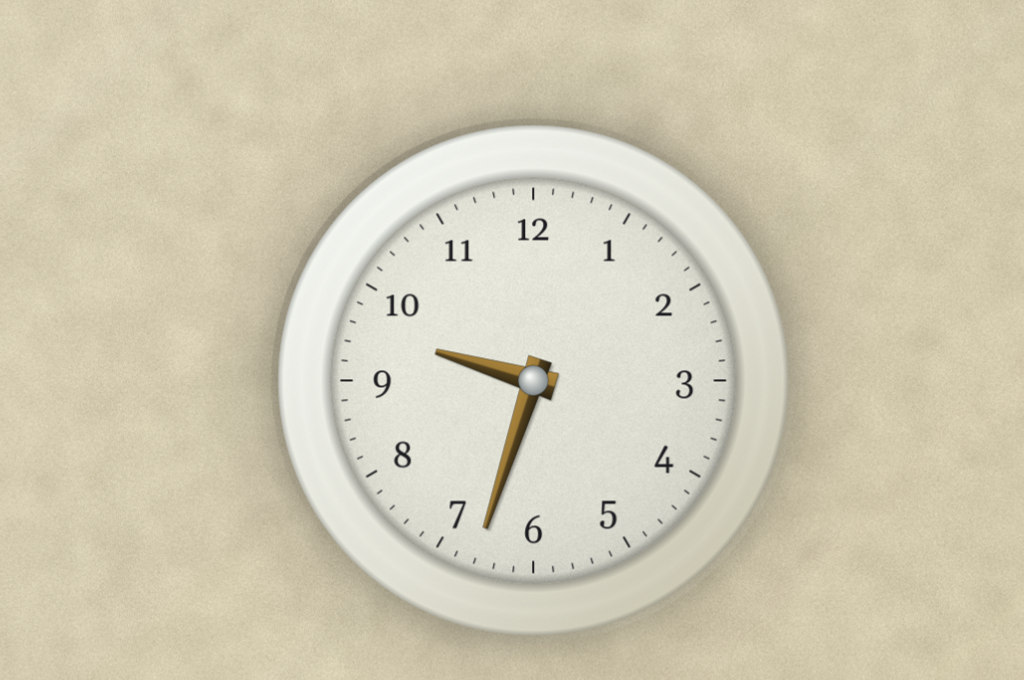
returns 9,33
